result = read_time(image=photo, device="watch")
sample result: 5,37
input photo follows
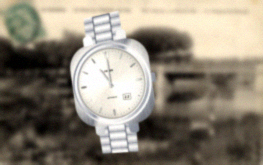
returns 11,00
